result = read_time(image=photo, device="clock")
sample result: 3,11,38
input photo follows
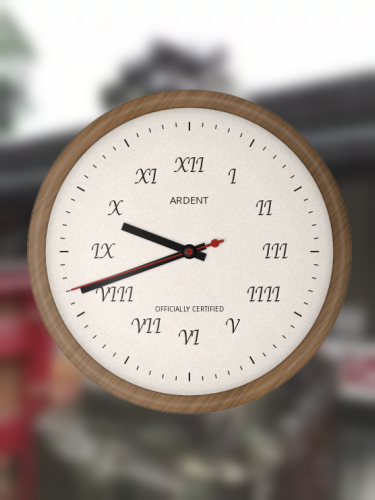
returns 9,41,42
